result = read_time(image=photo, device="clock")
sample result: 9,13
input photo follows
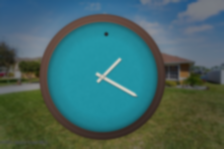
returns 1,19
